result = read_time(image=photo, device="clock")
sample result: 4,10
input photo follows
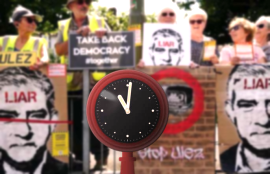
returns 11,01
